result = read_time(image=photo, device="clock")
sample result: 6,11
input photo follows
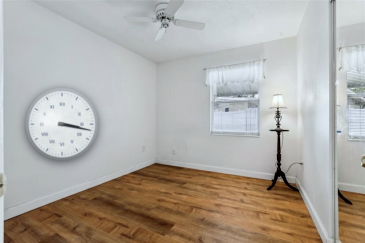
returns 3,17
